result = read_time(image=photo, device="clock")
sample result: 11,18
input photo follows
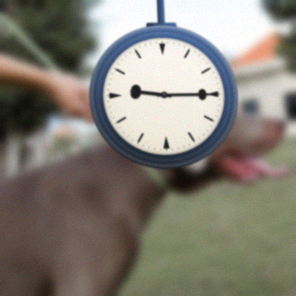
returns 9,15
